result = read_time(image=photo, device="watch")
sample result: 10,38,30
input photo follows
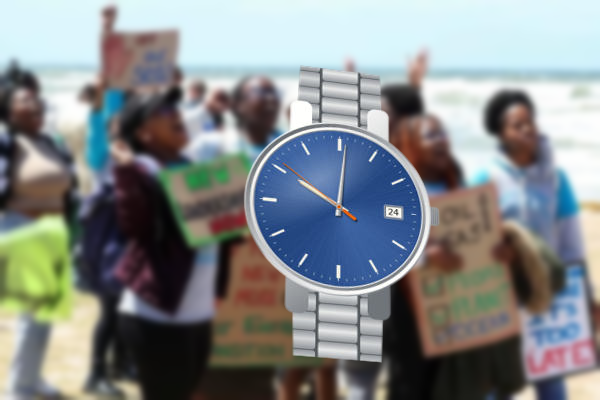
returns 10,00,51
